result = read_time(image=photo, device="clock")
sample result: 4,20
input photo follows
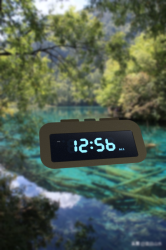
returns 12,56
